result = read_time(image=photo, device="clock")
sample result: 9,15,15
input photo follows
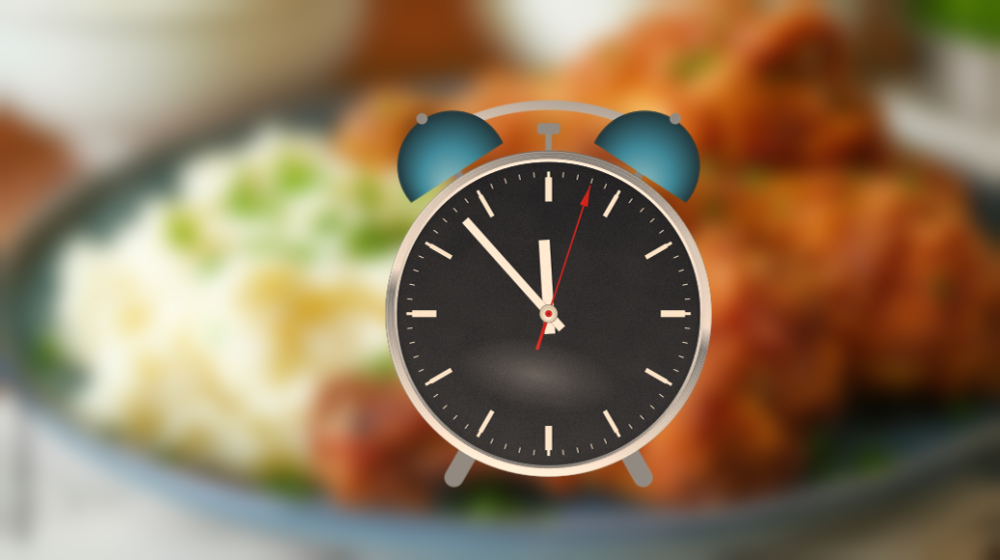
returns 11,53,03
